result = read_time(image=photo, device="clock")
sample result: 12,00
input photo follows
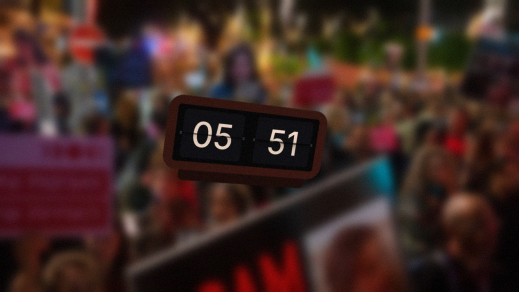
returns 5,51
